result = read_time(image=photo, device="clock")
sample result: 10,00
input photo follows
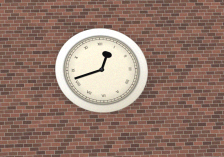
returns 12,42
